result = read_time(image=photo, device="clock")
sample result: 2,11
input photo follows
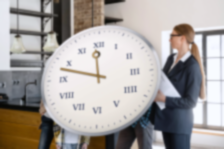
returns 11,48
